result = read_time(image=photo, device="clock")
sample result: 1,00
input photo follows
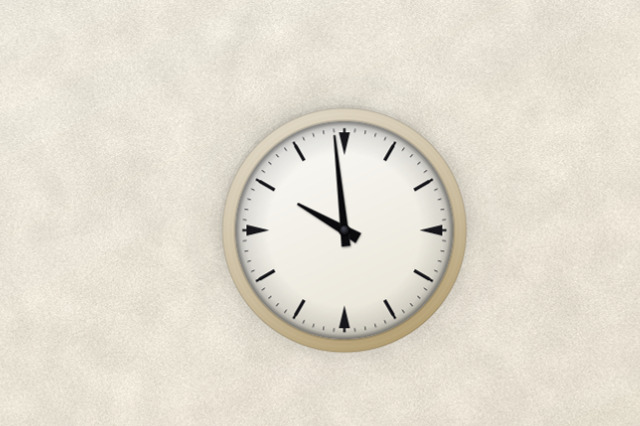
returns 9,59
